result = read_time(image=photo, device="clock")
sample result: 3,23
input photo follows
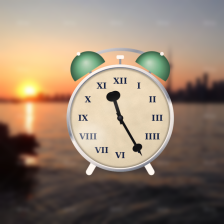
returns 11,25
